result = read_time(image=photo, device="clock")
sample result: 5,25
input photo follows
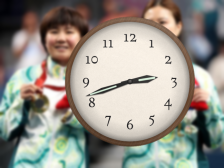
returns 2,42
